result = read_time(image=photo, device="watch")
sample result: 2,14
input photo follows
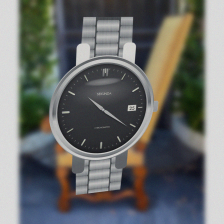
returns 10,21
